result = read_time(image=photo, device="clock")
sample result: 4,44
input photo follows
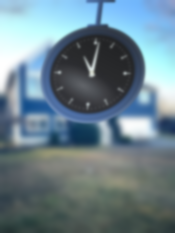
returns 11,01
